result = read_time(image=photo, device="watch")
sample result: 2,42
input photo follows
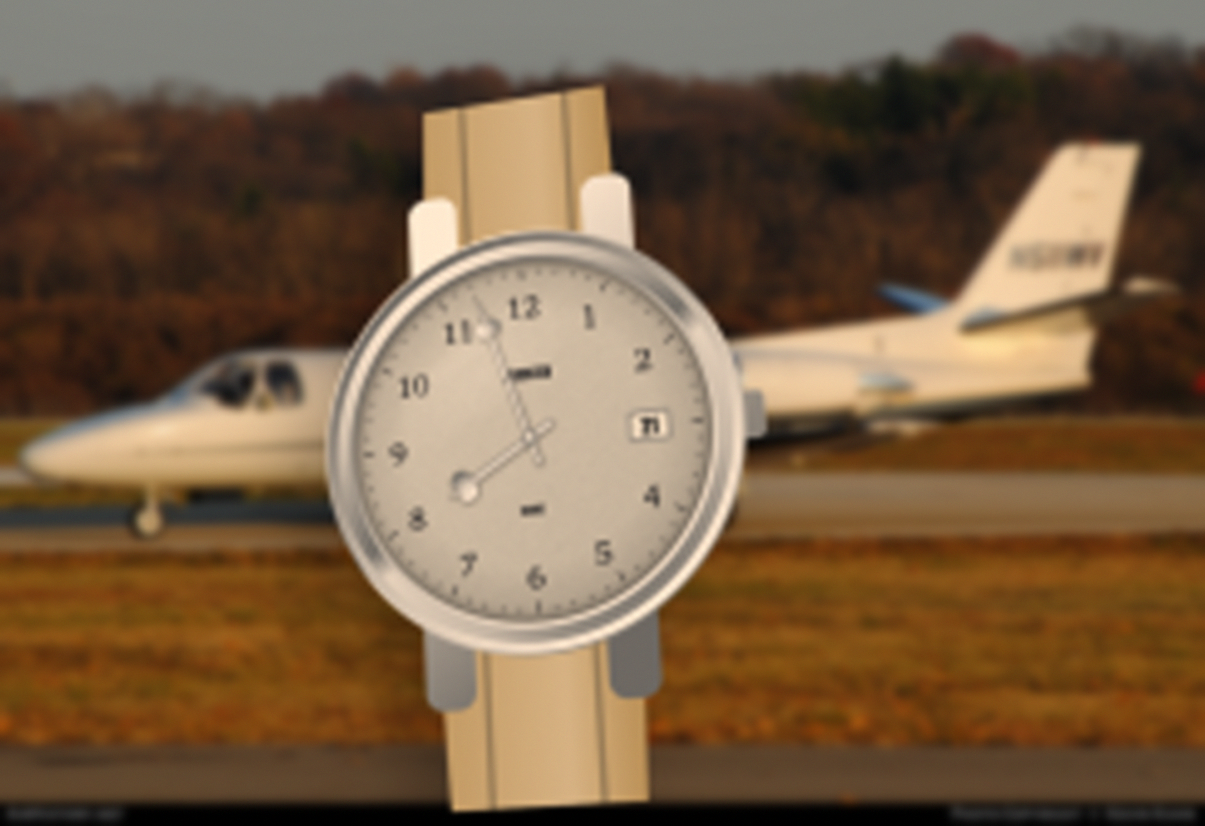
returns 7,57
